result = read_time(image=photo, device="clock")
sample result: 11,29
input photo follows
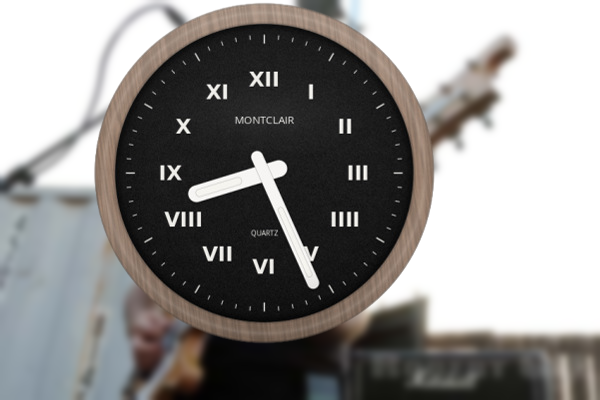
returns 8,26
